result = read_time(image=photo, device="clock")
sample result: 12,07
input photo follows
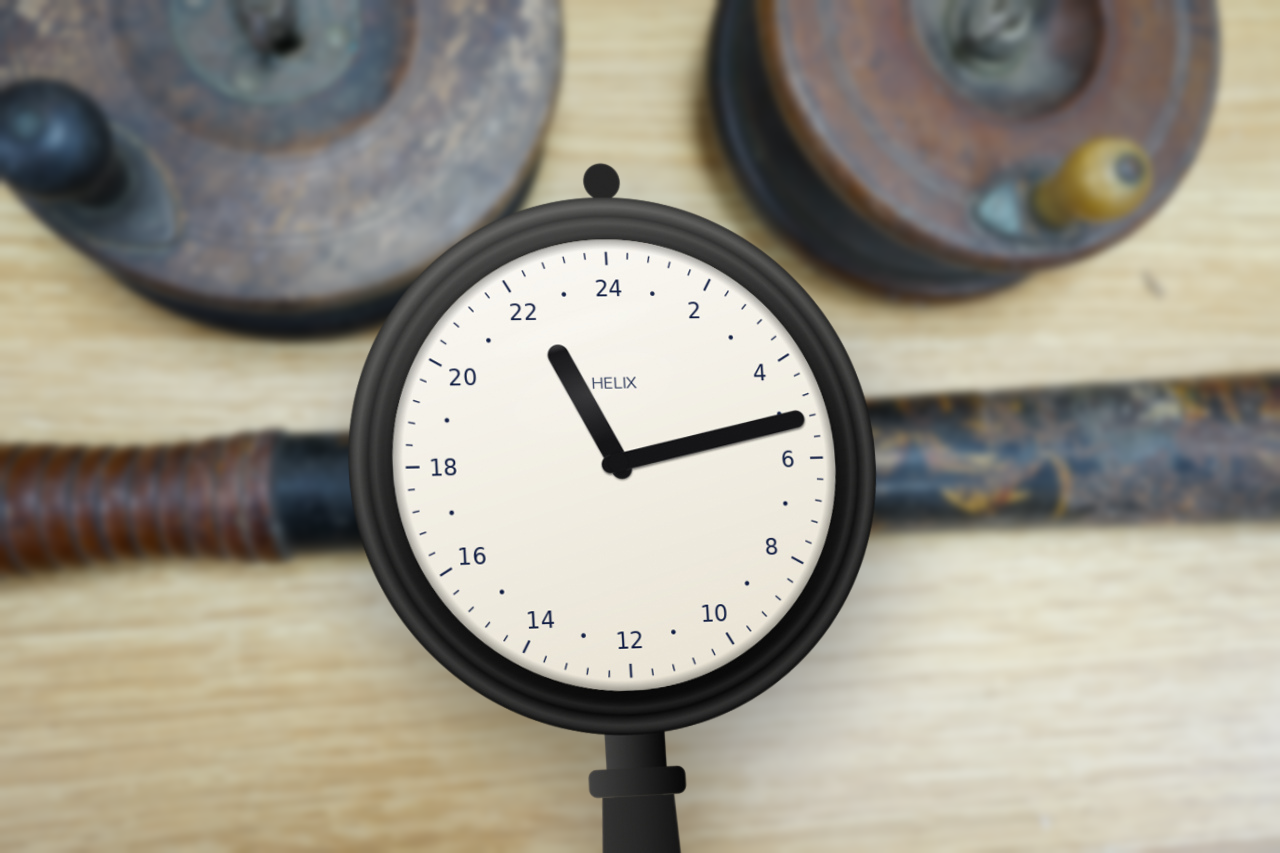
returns 22,13
